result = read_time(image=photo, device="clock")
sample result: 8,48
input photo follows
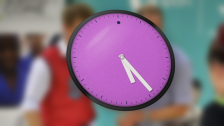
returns 5,24
